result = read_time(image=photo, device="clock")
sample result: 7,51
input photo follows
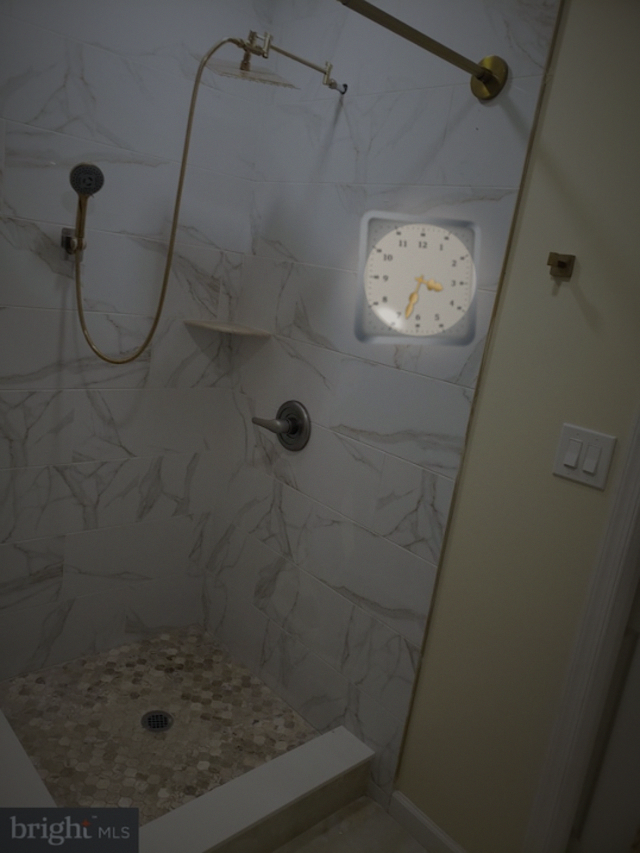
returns 3,33
